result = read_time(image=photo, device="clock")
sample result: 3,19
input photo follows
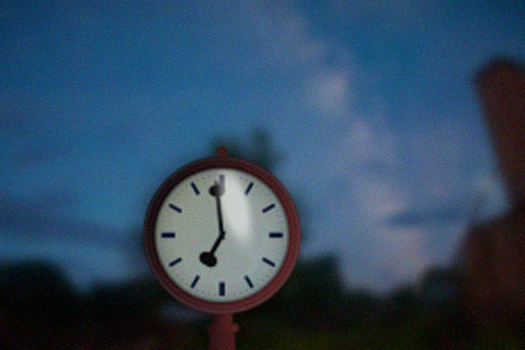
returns 6,59
